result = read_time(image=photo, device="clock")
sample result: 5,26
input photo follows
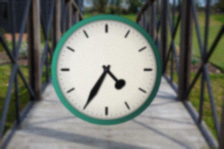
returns 4,35
